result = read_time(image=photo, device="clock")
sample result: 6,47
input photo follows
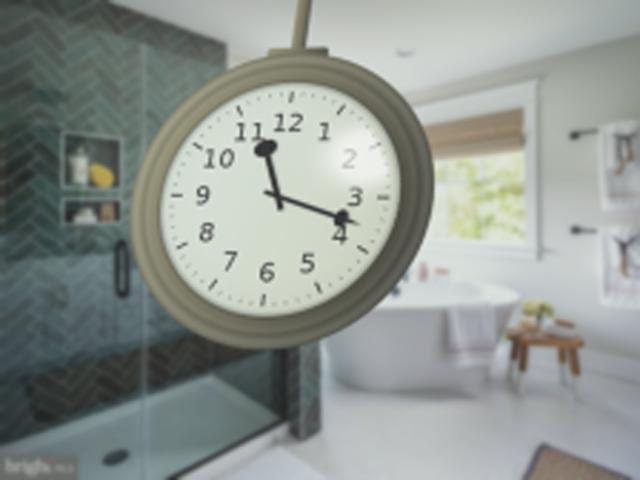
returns 11,18
